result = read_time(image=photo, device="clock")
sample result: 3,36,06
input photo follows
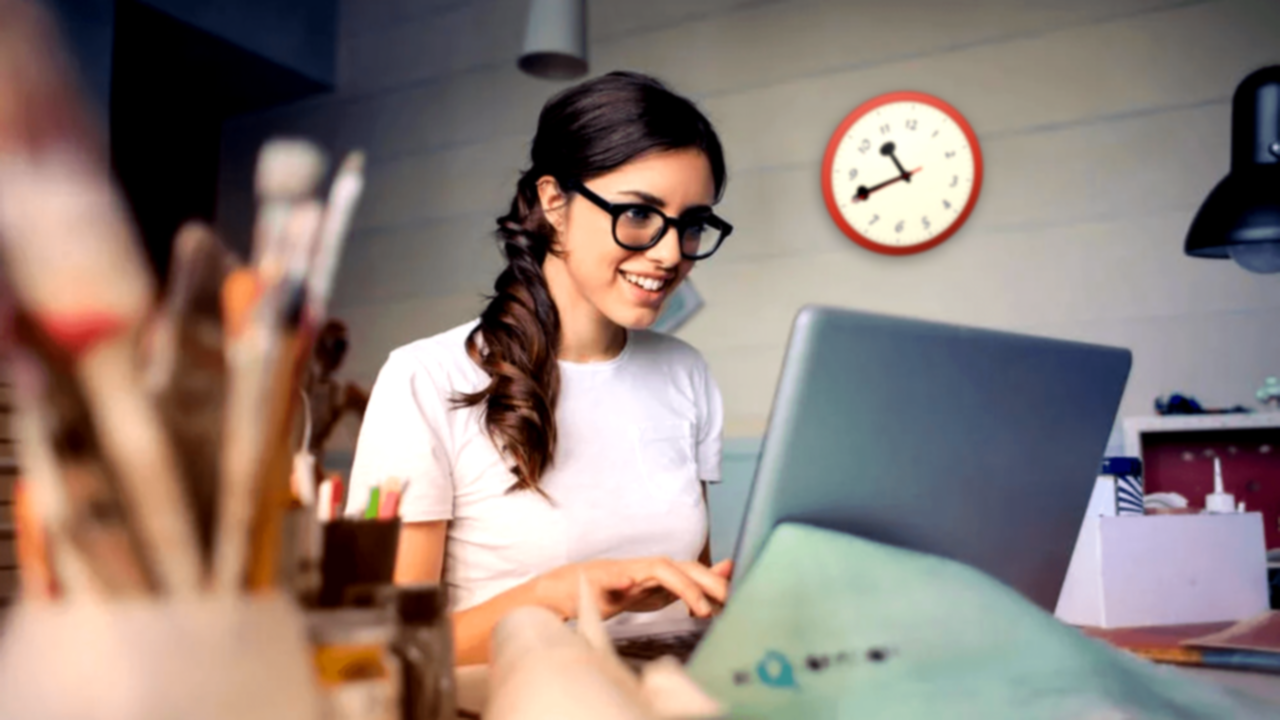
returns 10,40,40
